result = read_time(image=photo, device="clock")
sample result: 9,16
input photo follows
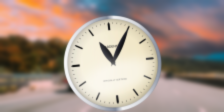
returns 11,05
